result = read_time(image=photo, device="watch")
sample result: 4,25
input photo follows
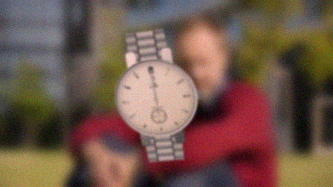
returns 12,00
